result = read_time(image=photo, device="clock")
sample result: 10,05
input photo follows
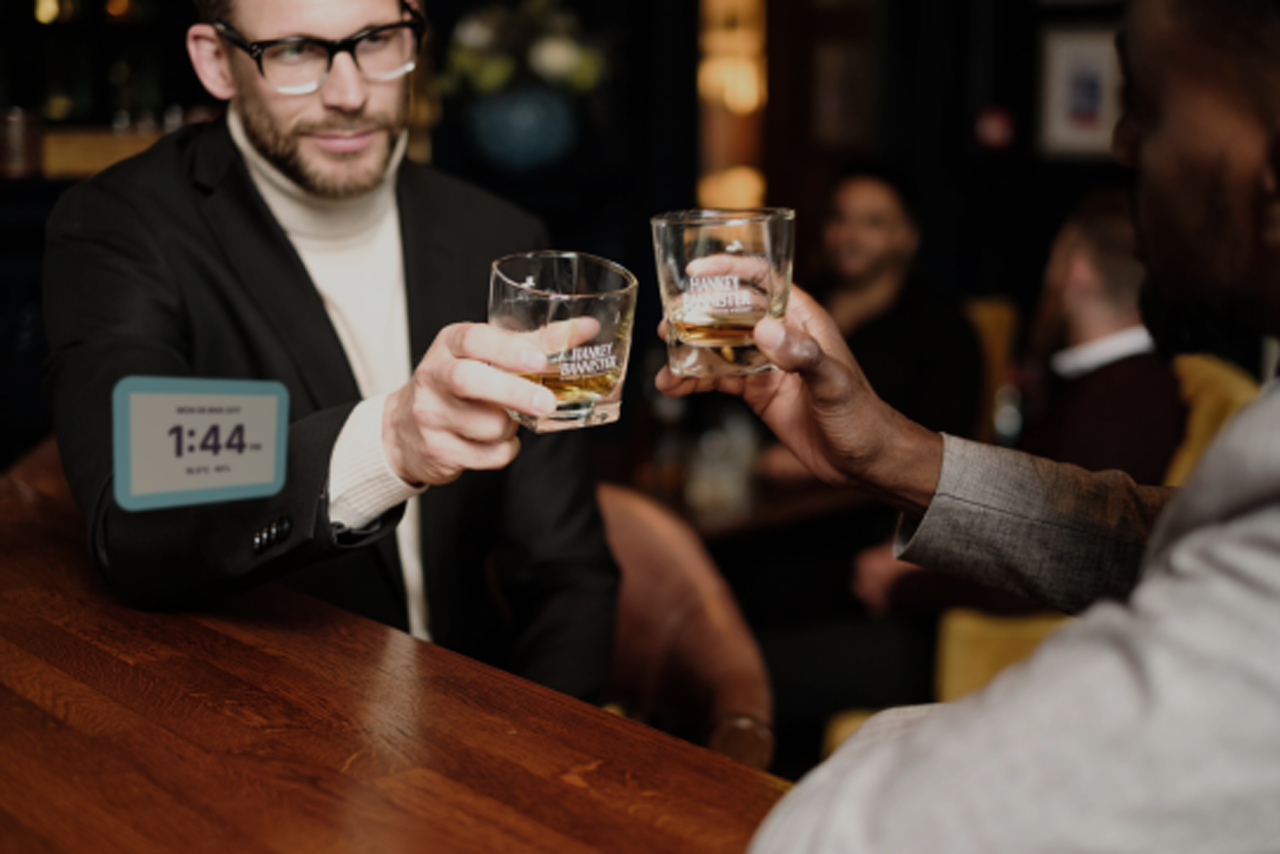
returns 1,44
